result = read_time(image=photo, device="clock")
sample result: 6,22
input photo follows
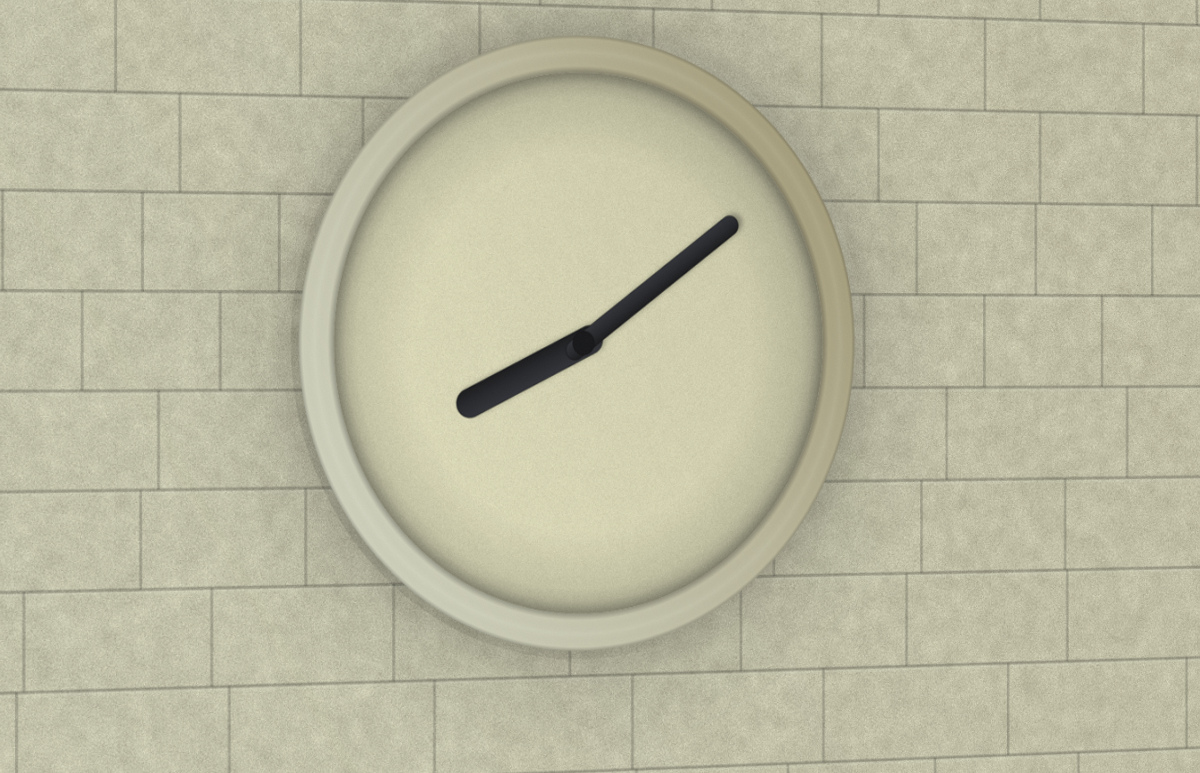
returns 8,09
